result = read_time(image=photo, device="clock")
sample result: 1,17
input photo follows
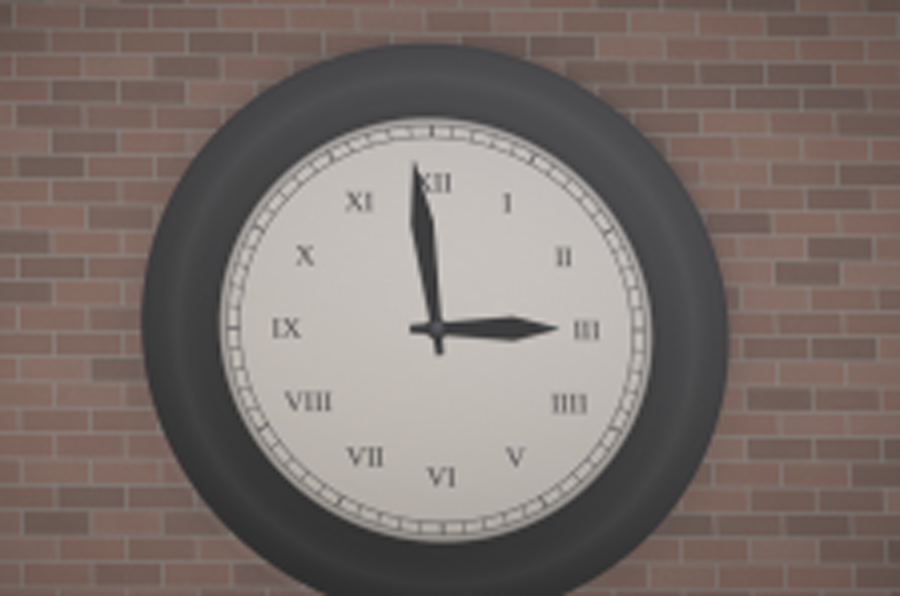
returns 2,59
